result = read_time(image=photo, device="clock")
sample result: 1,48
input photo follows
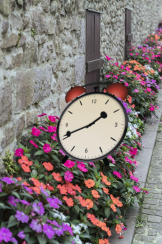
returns 1,41
